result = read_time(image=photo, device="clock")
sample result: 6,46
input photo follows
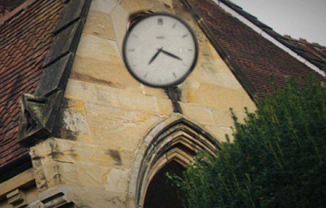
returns 7,19
